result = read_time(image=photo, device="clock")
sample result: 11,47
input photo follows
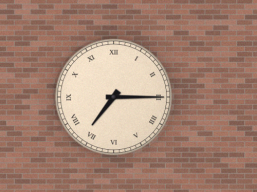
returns 7,15
